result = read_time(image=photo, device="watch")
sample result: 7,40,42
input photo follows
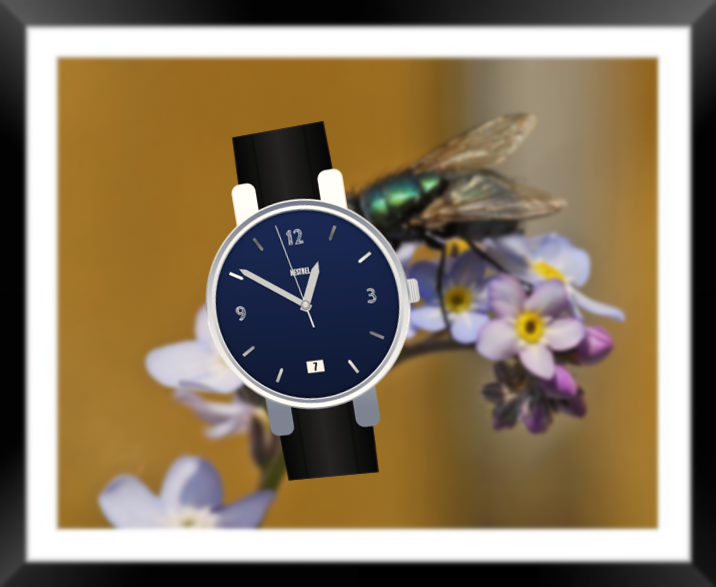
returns 12,50,58
